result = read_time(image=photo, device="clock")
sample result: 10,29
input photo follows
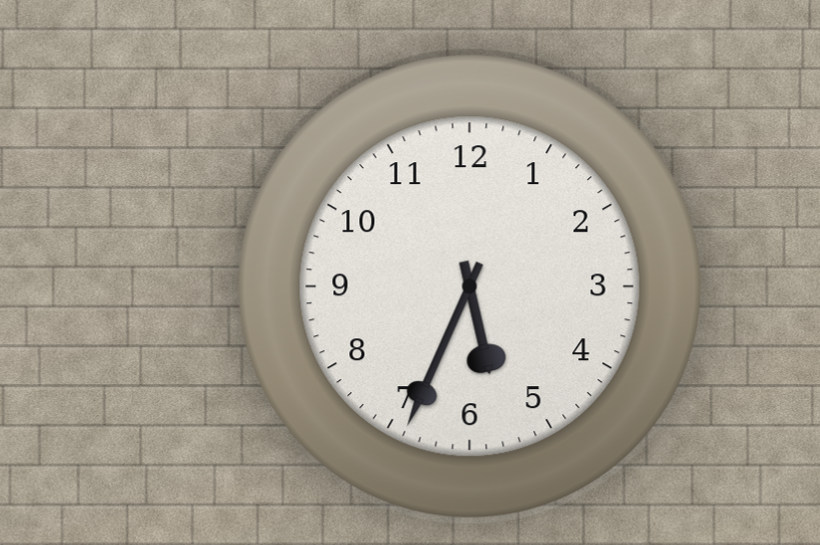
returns 5,34
